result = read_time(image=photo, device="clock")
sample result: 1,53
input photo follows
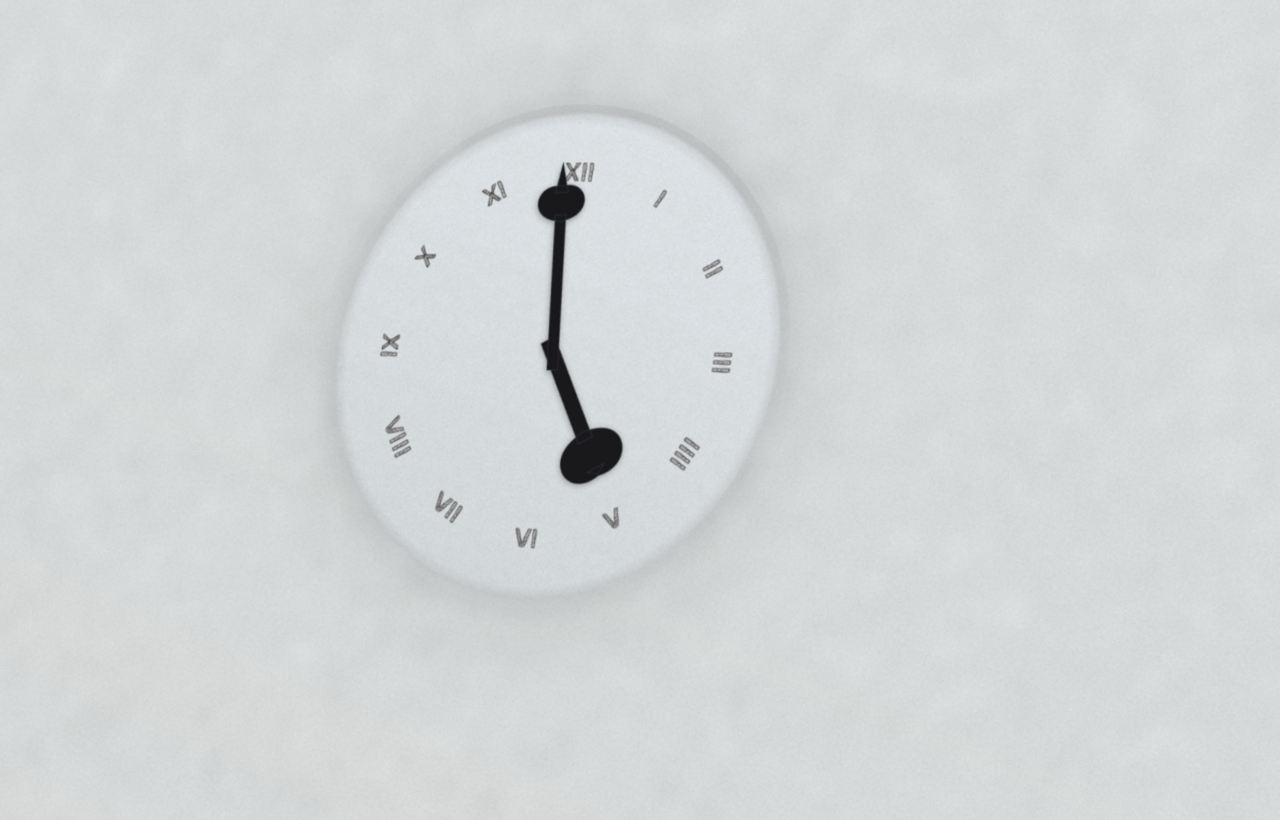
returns 4,59
